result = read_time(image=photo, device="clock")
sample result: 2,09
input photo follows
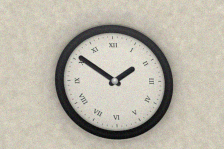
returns 1,51
